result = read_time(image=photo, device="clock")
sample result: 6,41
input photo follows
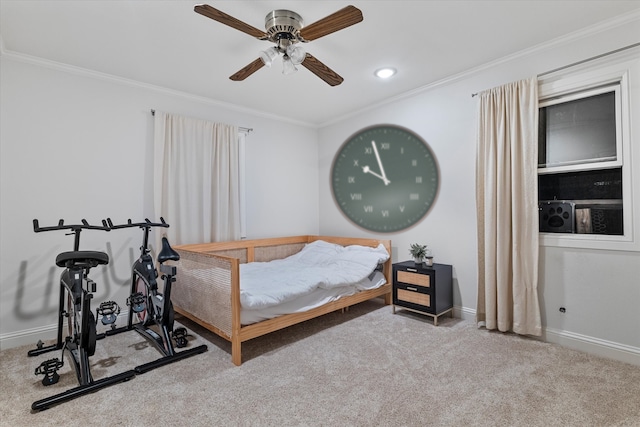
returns 9,57
